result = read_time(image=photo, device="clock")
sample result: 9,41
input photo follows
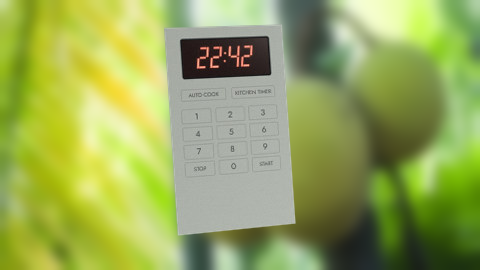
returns 22,42
